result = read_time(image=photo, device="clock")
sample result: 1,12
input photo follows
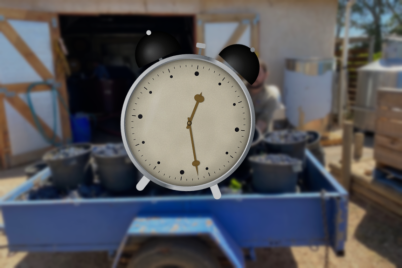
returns 12,27
